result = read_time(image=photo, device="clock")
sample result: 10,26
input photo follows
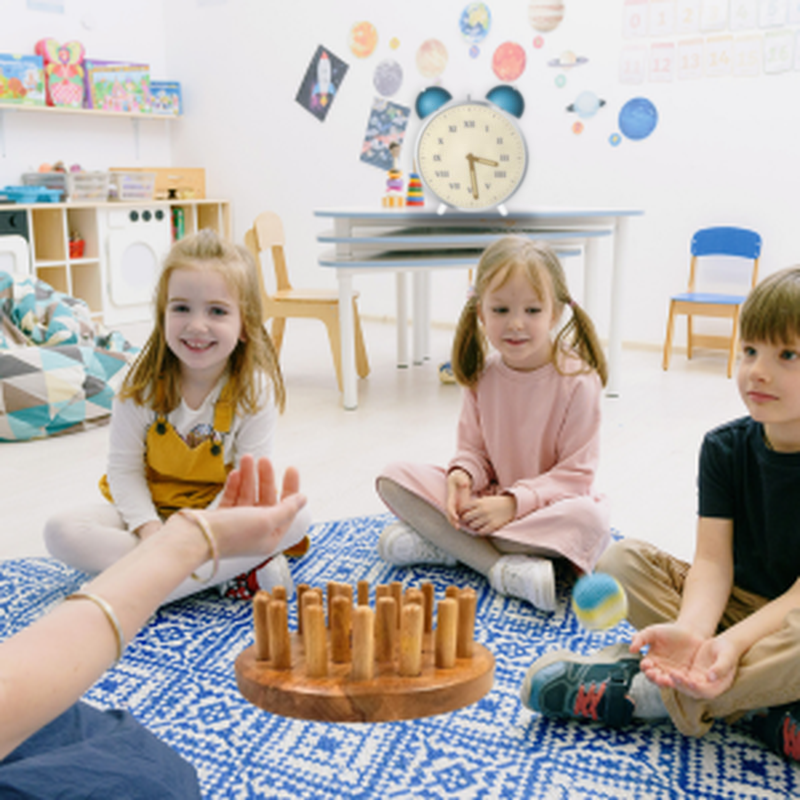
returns 3,29
